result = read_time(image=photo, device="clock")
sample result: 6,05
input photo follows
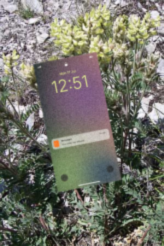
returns 12,51
